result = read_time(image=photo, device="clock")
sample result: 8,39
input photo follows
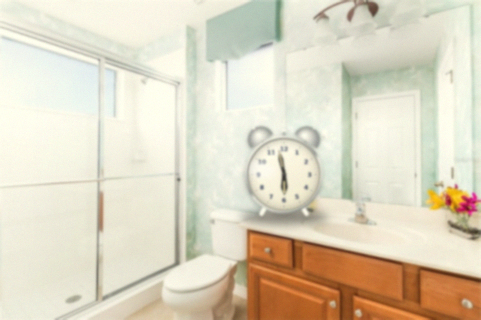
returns 5,58
